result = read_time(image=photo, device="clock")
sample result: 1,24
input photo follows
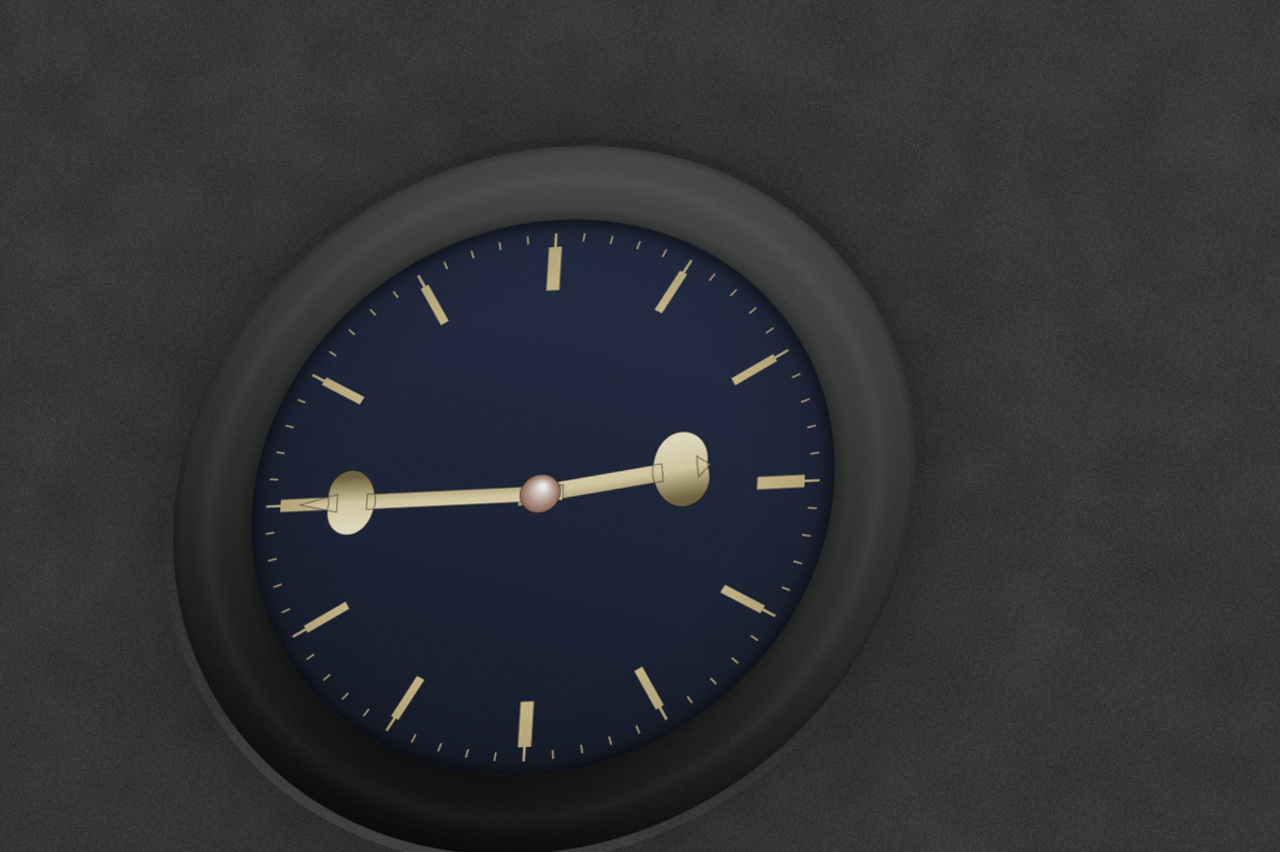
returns 2,45
